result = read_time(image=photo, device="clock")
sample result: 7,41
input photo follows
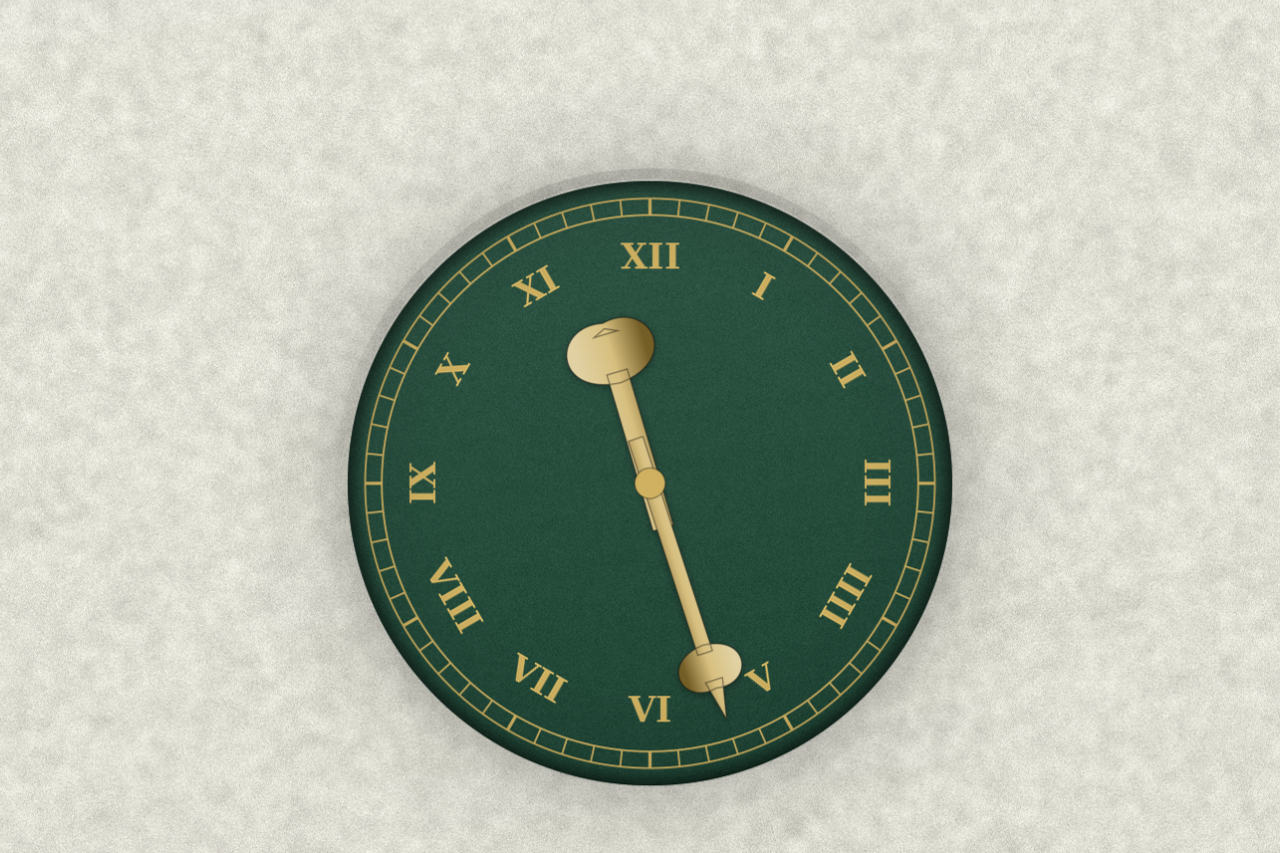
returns 11,27
